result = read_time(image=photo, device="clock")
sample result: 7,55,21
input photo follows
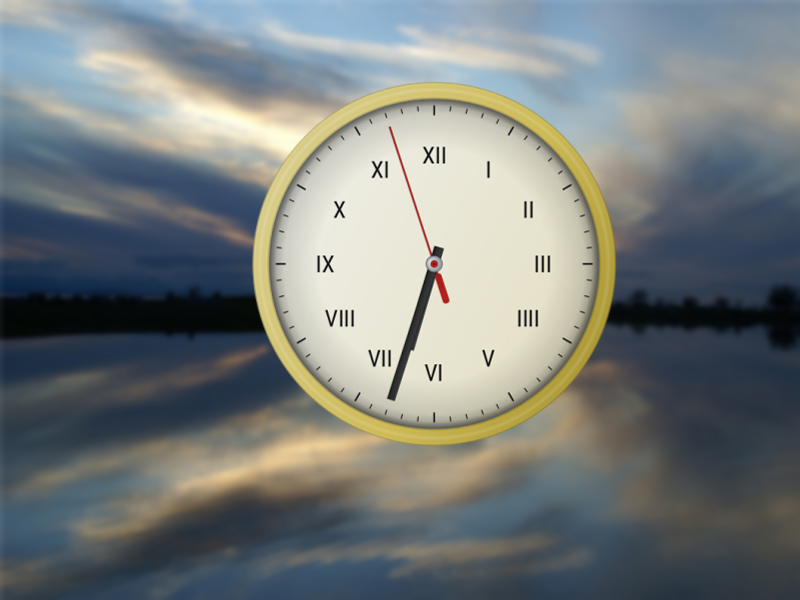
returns 6,32,57
